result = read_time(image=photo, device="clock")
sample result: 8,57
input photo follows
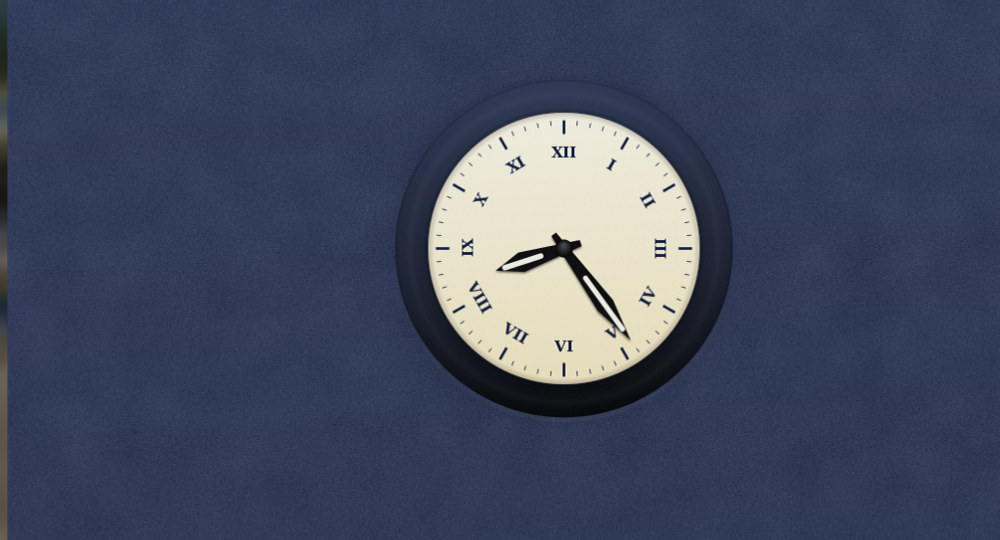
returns 8,24
